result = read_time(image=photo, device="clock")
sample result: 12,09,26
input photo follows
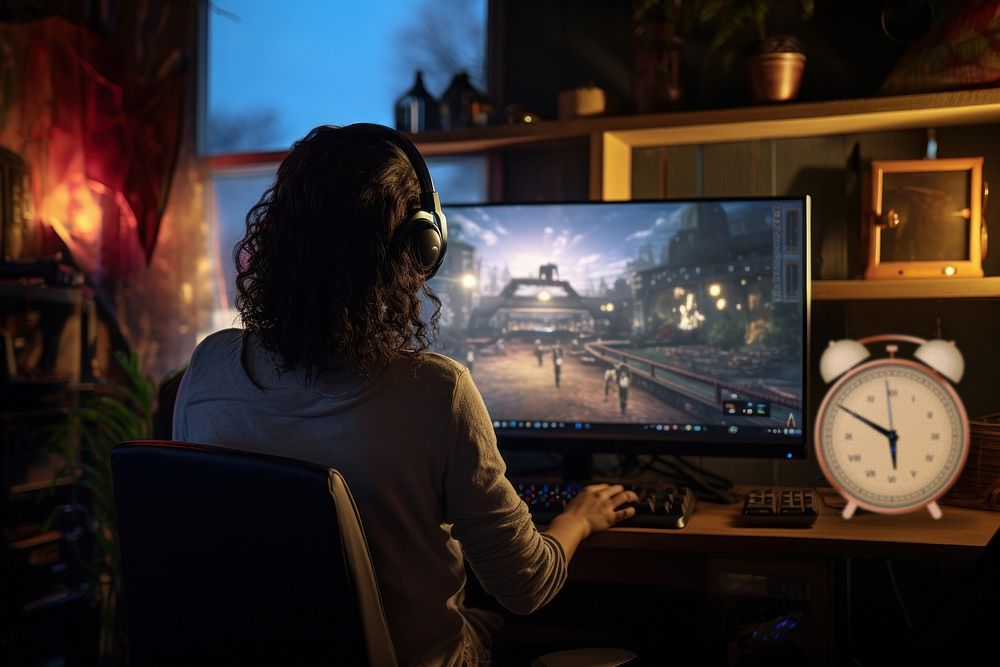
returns 5,49,59
